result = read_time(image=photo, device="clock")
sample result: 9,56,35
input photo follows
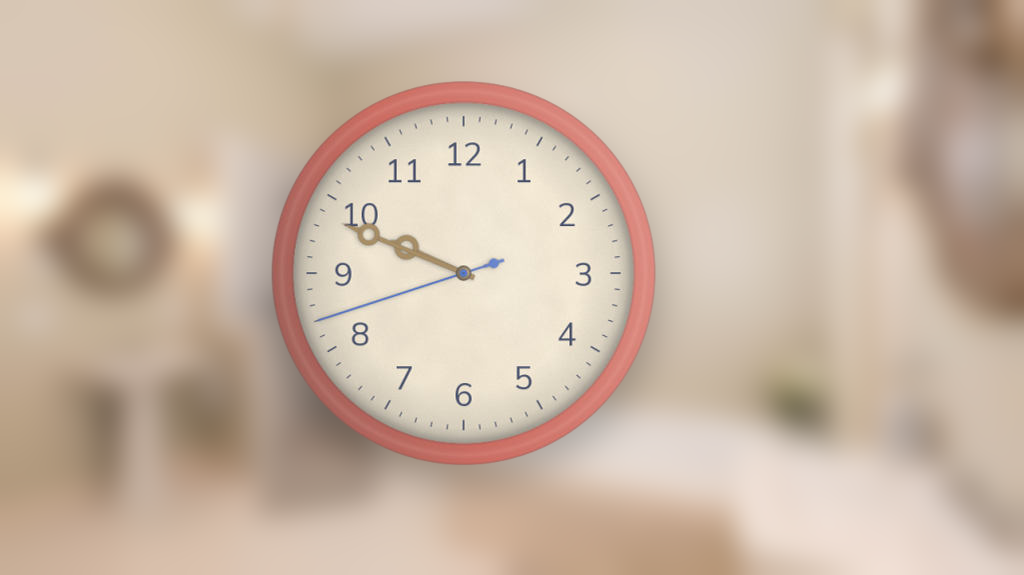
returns 9,48,42
